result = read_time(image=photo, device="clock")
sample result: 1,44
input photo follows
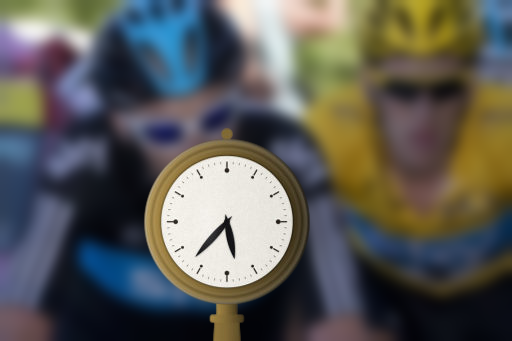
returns 5,37
